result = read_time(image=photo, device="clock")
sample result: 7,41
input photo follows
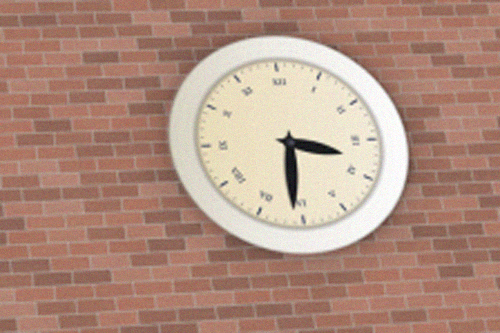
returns 3,31
